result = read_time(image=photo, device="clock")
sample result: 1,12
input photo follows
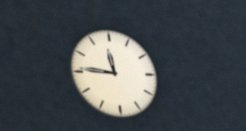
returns 11,46
